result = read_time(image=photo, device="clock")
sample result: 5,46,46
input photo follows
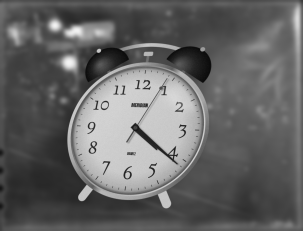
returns 4,21,04
